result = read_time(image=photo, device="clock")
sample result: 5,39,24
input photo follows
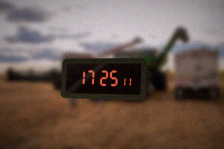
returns 17,25,11
